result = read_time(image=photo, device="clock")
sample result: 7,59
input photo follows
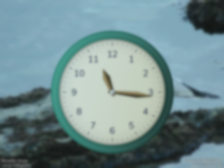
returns 11,16
